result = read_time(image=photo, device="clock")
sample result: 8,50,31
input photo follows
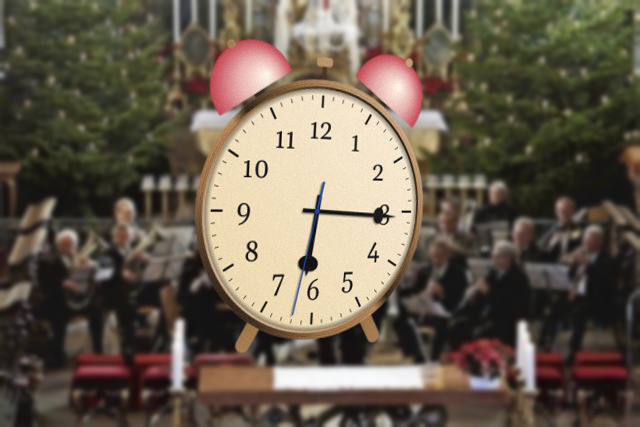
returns 6,15,32
